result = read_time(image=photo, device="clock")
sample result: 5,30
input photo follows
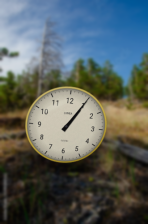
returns 1,05
